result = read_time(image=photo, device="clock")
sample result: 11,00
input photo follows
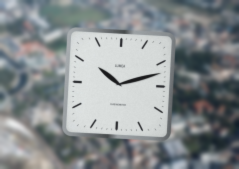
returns 10,12
